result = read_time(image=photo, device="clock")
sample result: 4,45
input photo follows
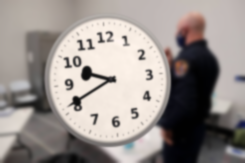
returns 9,41
